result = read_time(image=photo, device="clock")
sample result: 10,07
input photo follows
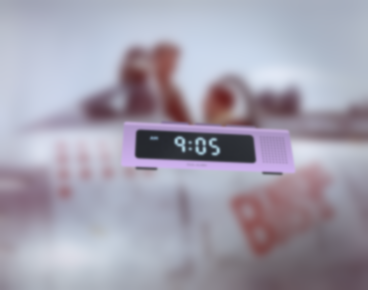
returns 9,05
